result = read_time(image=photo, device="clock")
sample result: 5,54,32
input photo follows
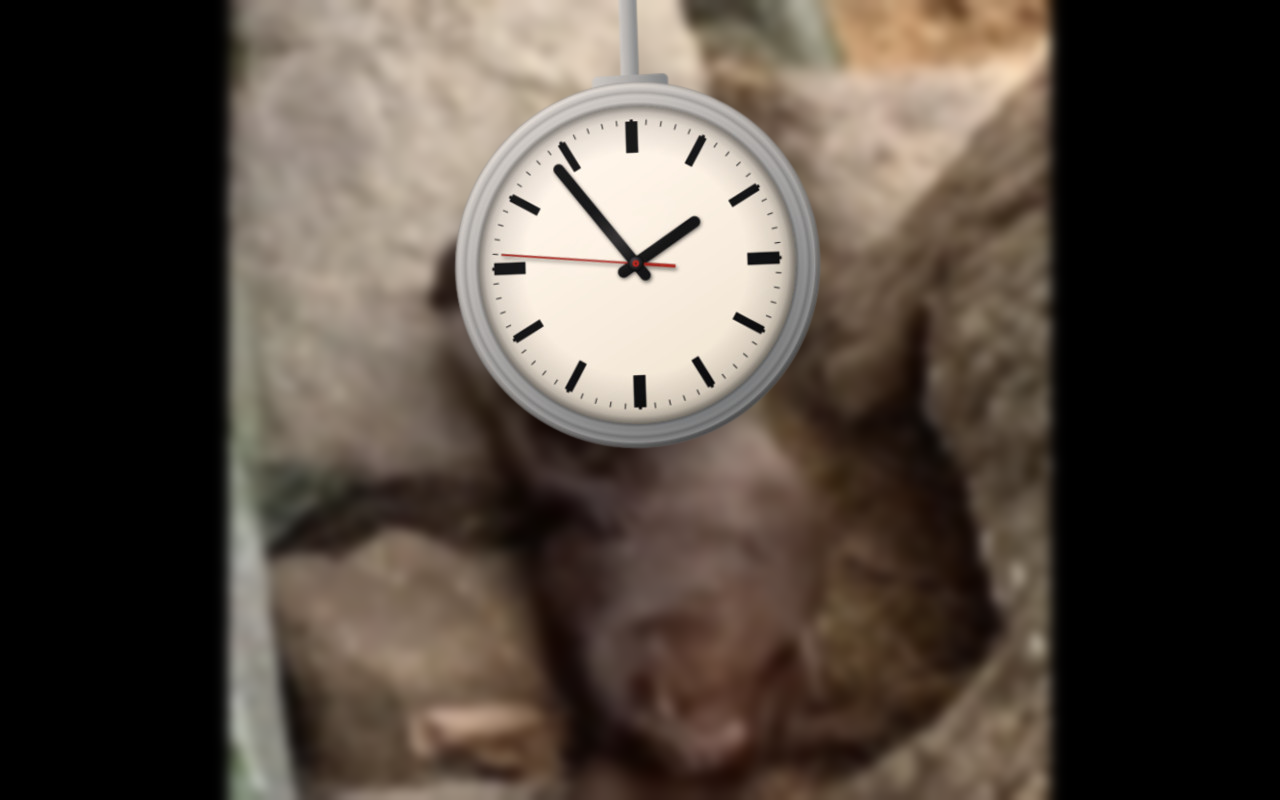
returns 1,53,46
